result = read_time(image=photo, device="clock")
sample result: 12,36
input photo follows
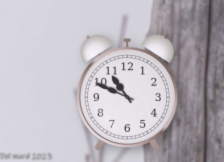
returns 10,49
